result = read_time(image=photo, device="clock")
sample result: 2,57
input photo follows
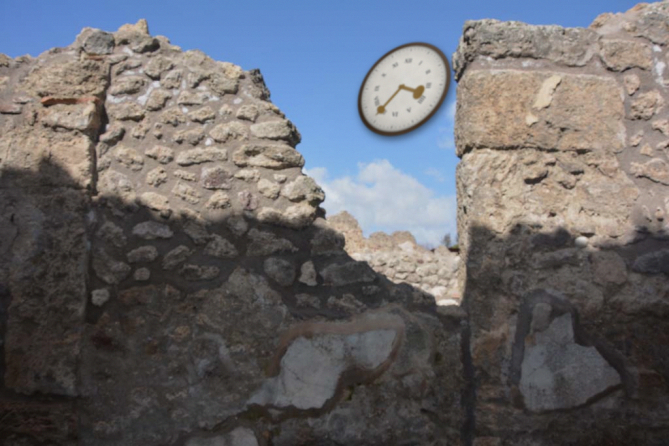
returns 3,36
